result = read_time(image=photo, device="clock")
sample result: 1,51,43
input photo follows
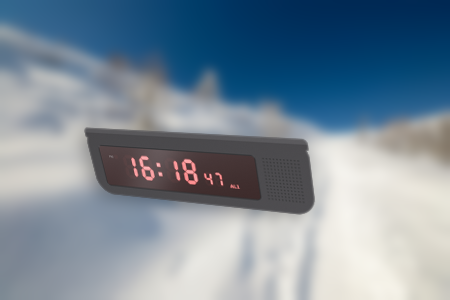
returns 16,18,47
